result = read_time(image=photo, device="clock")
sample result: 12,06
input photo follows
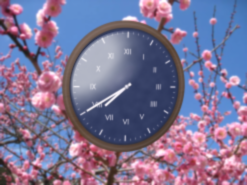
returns 7,40
